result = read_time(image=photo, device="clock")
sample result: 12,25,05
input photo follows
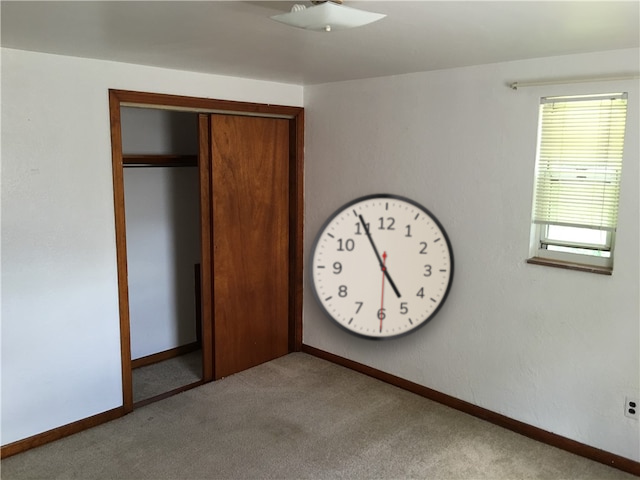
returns 4,55,30
